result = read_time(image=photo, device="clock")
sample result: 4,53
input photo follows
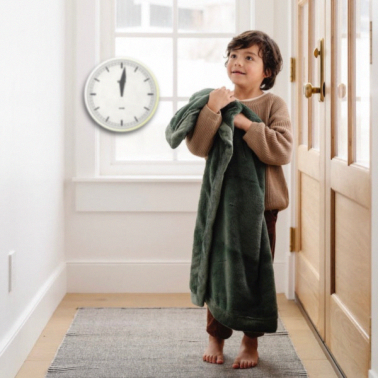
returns 12,01
